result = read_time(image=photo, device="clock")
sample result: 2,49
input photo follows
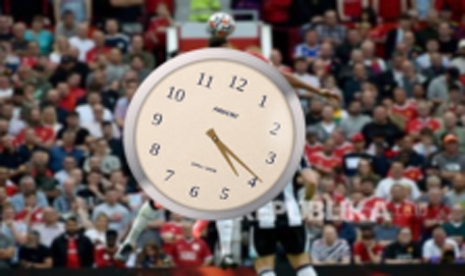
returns 4,19
